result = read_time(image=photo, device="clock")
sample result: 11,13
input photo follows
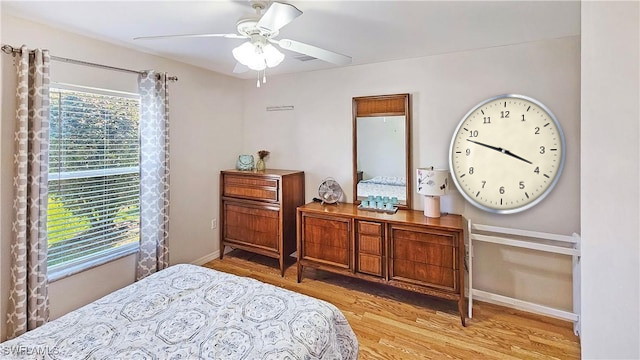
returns 3,48
